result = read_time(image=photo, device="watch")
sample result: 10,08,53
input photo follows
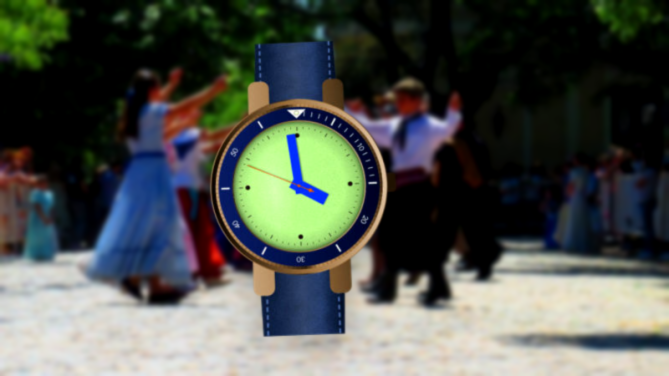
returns 3,58,49
